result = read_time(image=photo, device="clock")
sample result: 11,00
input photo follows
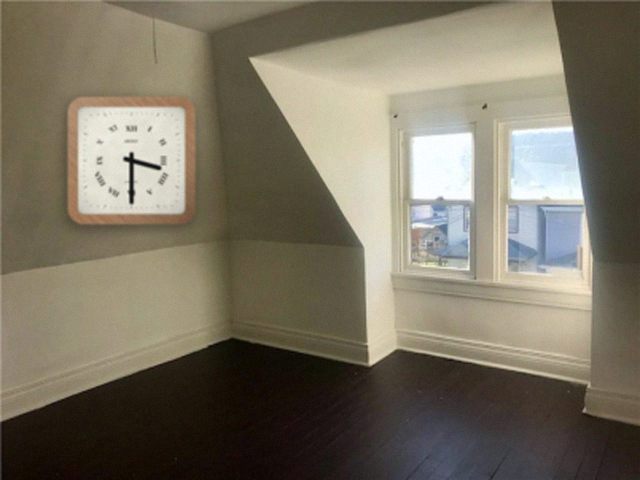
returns 3,30
